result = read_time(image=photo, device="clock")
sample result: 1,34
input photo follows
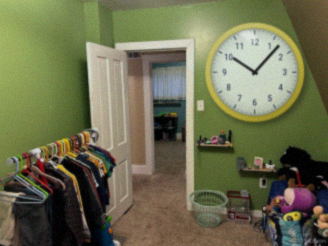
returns 10,07
